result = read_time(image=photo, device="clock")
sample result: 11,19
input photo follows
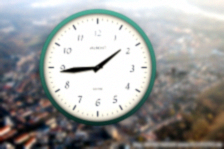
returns 1,44
